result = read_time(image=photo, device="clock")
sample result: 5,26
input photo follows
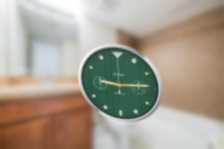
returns 9,14
